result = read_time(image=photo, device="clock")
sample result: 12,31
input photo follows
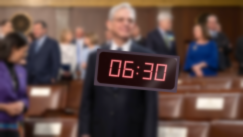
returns 6,30
